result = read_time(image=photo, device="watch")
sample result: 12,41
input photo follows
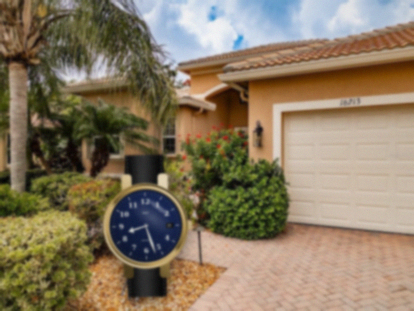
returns 8,27
